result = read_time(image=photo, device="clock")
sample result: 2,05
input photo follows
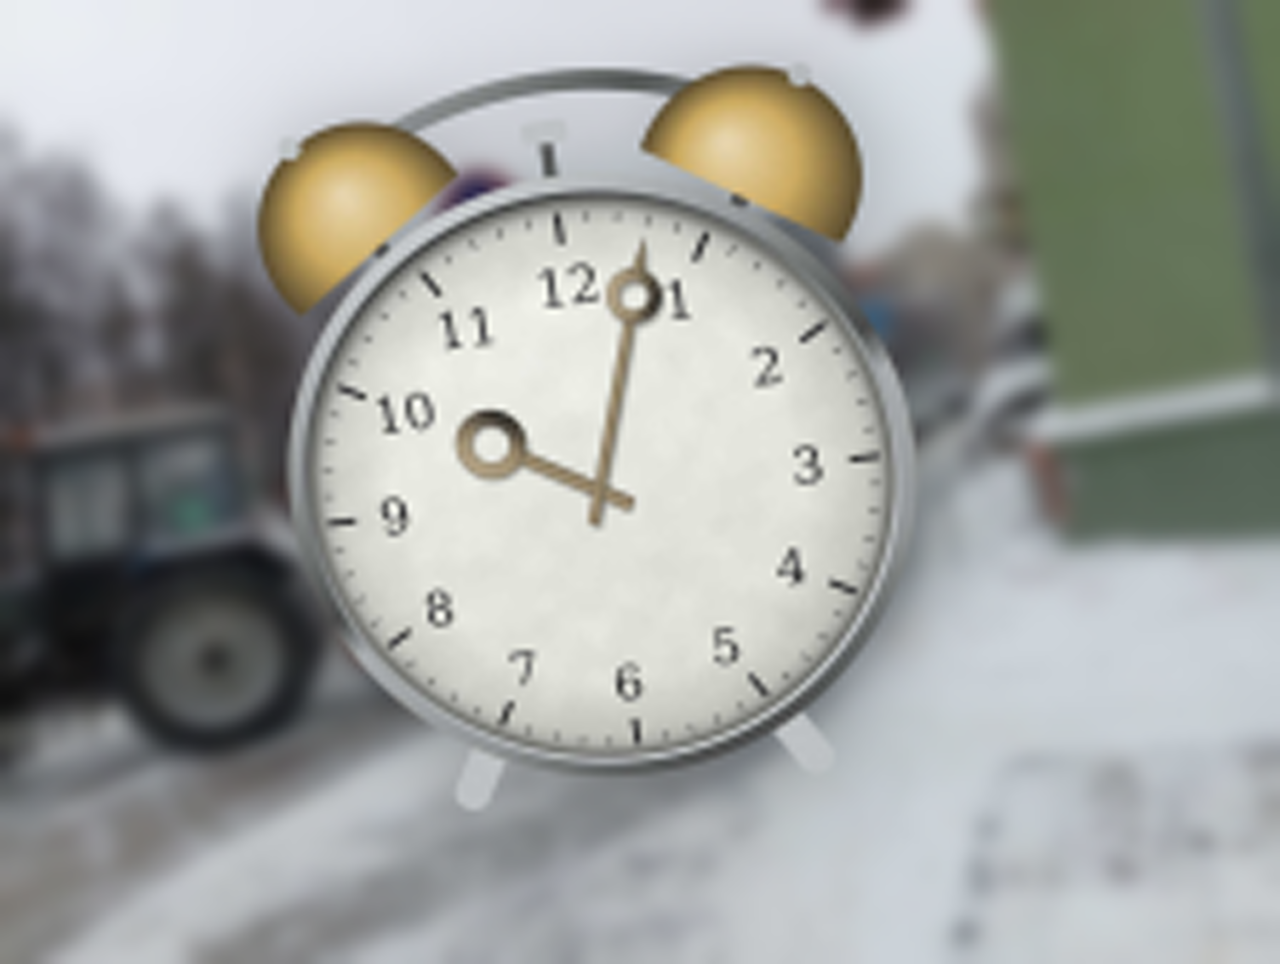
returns 10,03
